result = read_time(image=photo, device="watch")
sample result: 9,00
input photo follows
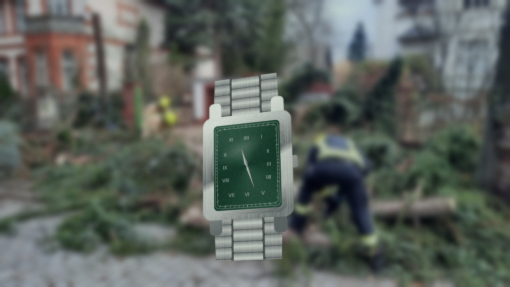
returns 11,27
